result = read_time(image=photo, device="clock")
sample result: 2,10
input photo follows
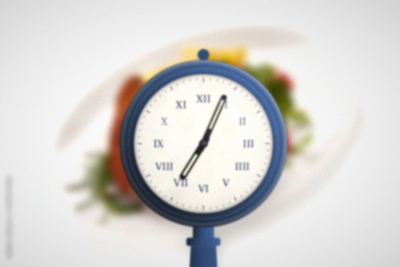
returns 7,04
